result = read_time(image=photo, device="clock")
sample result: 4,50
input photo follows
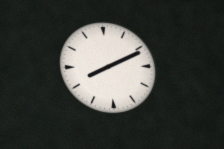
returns 8,11
